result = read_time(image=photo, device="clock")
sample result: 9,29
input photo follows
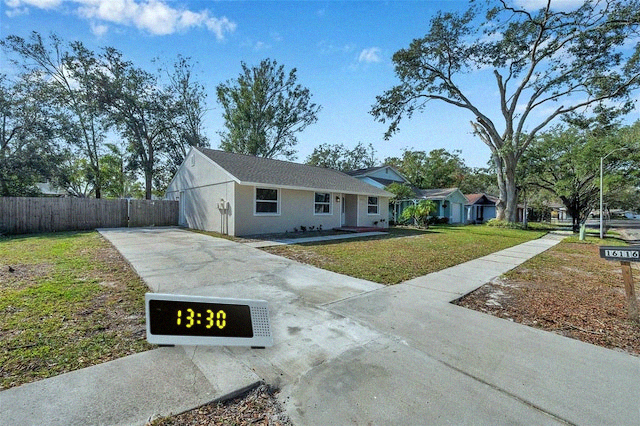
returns 13,30
